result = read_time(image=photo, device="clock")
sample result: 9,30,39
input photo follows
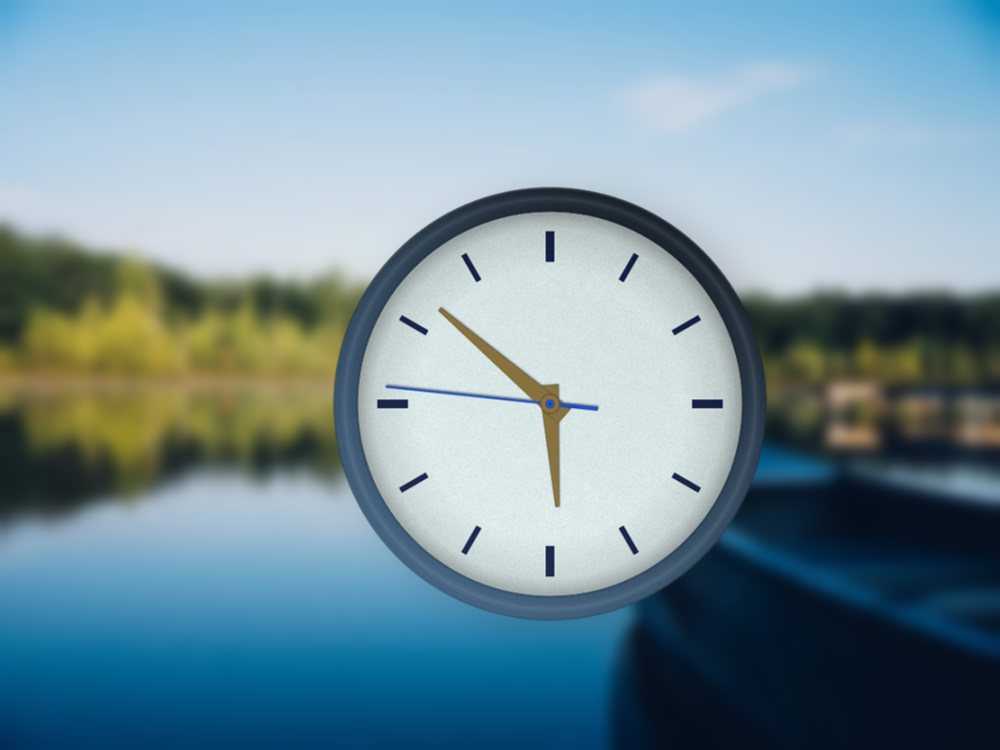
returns 5,51,46
